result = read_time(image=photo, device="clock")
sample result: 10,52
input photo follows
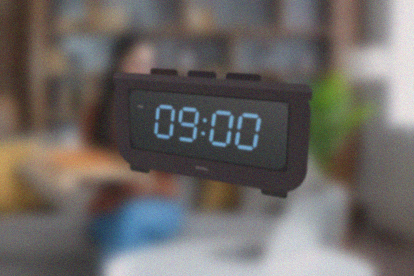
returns 9,00
